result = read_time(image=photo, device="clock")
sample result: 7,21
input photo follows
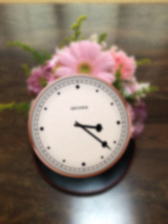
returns 3,22
